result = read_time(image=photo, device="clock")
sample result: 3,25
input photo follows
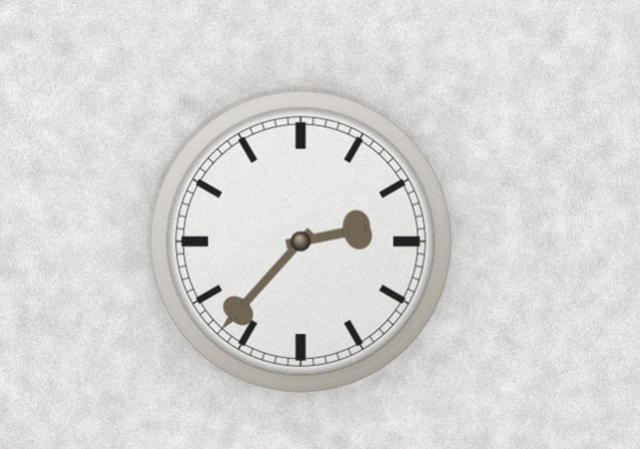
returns 2,37
